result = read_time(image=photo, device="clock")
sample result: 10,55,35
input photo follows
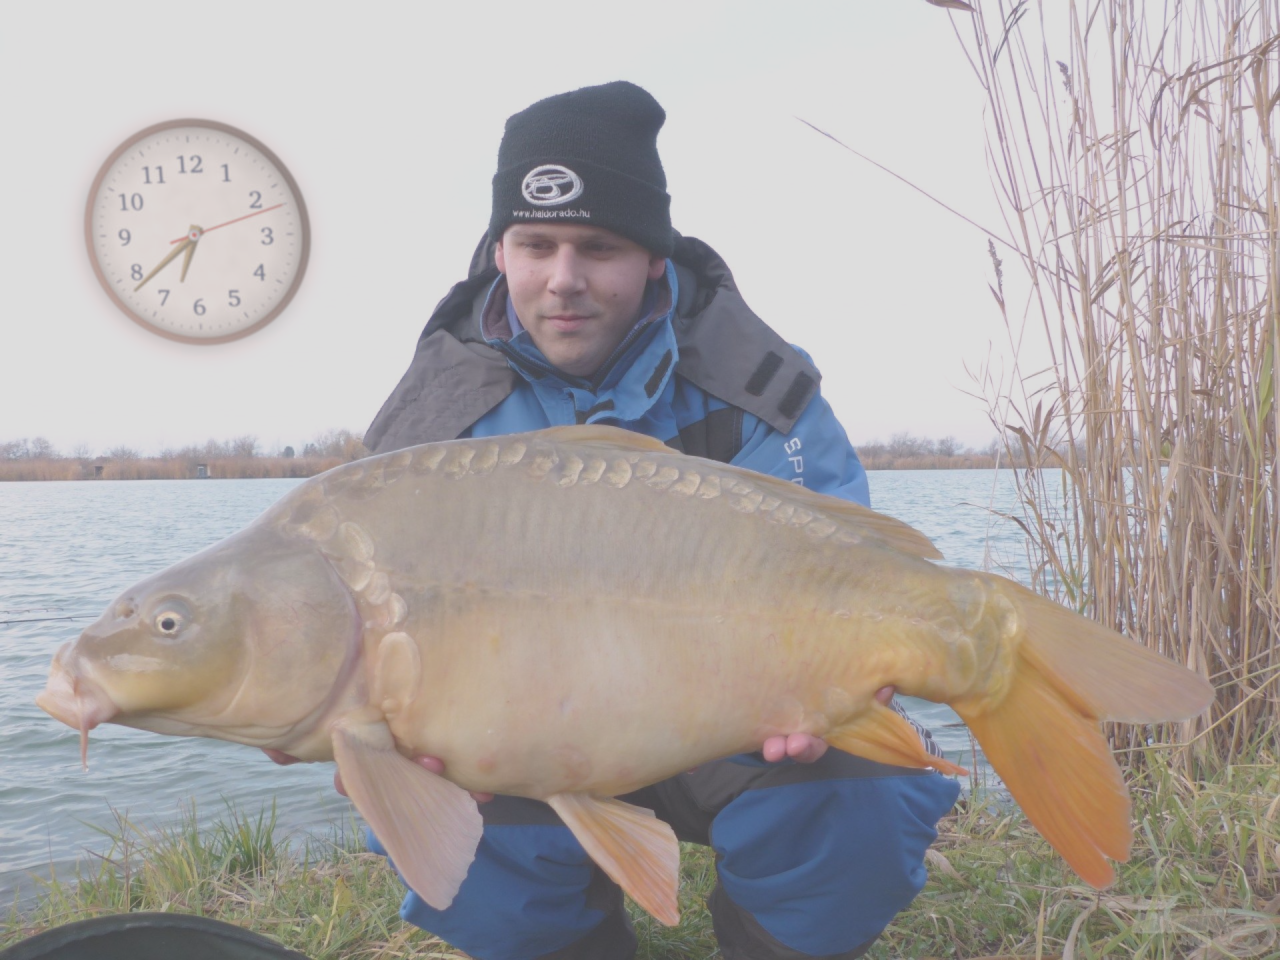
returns 6,38,12
